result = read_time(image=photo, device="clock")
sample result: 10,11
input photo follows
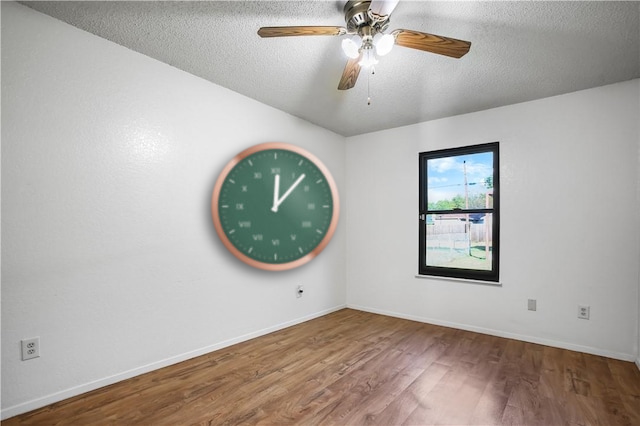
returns 12,07
